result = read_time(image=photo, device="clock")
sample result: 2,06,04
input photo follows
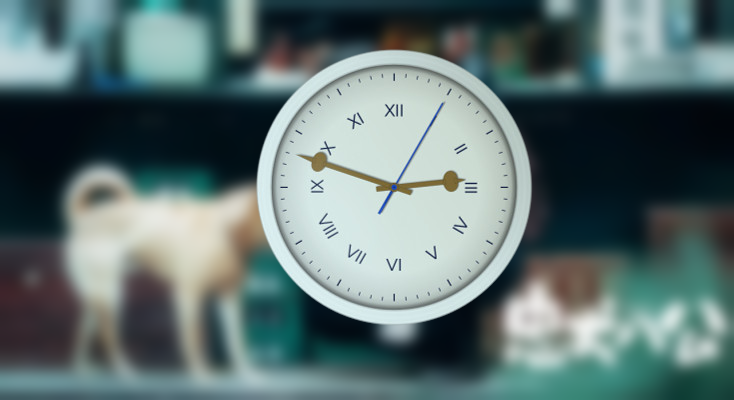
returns 2,48,05
